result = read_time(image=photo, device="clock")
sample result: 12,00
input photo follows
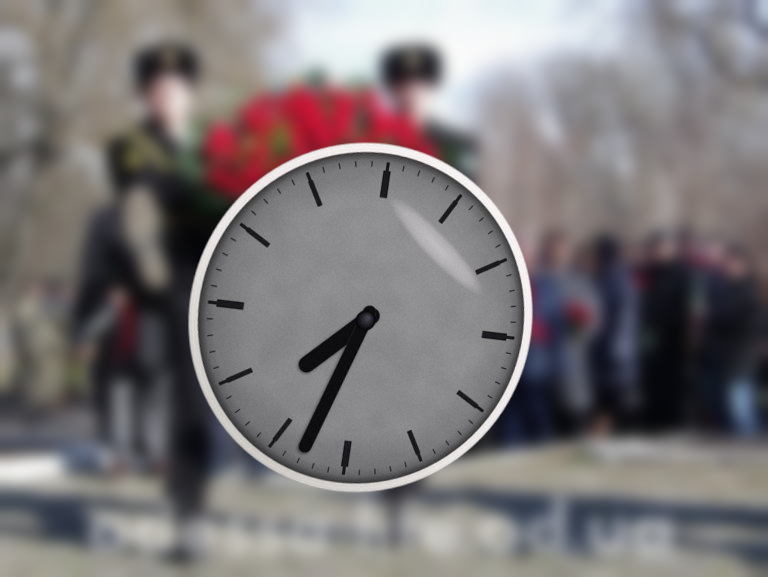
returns 7,33
